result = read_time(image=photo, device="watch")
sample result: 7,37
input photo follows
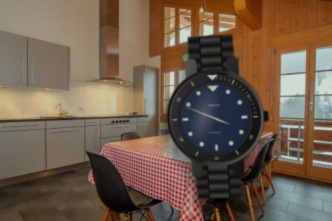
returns 3,49
